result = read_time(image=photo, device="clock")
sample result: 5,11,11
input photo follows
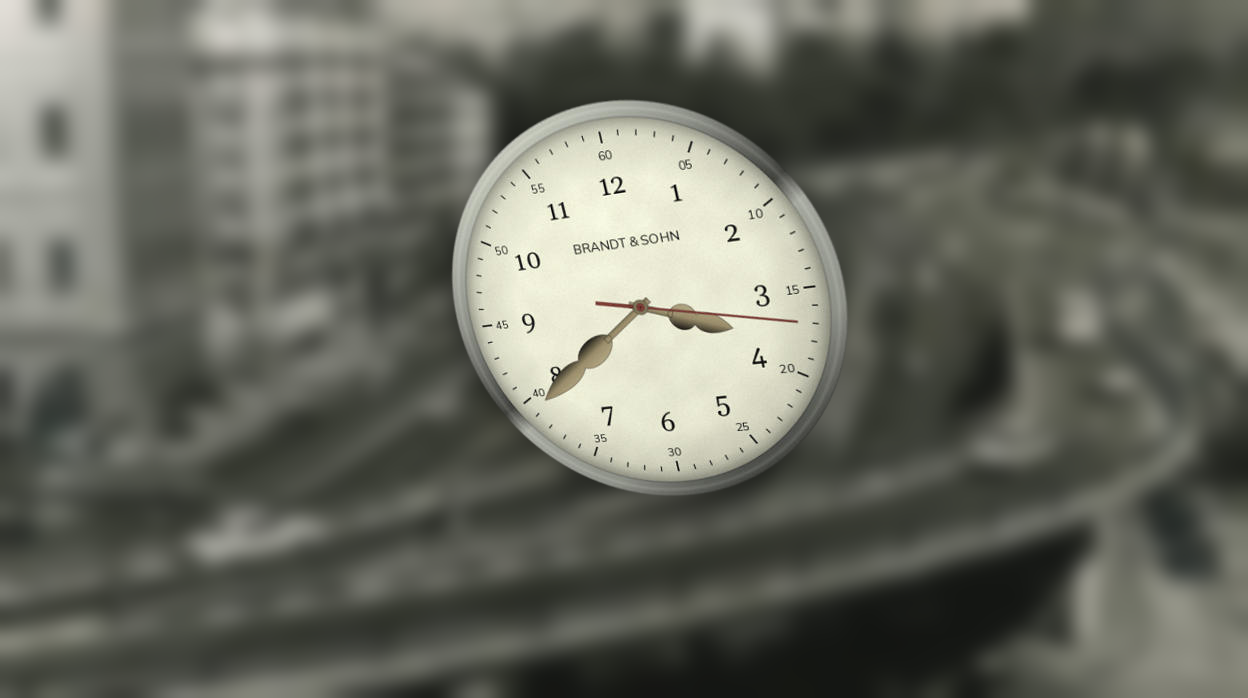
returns 3,39,17
